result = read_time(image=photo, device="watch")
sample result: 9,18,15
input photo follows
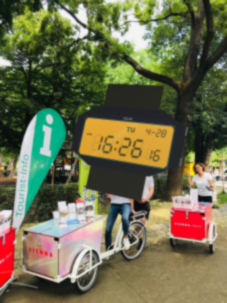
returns 16,26,16
